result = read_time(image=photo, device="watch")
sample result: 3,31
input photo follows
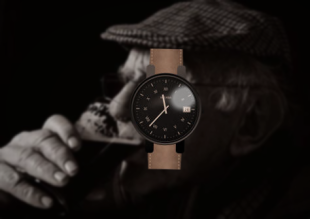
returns 11,37
